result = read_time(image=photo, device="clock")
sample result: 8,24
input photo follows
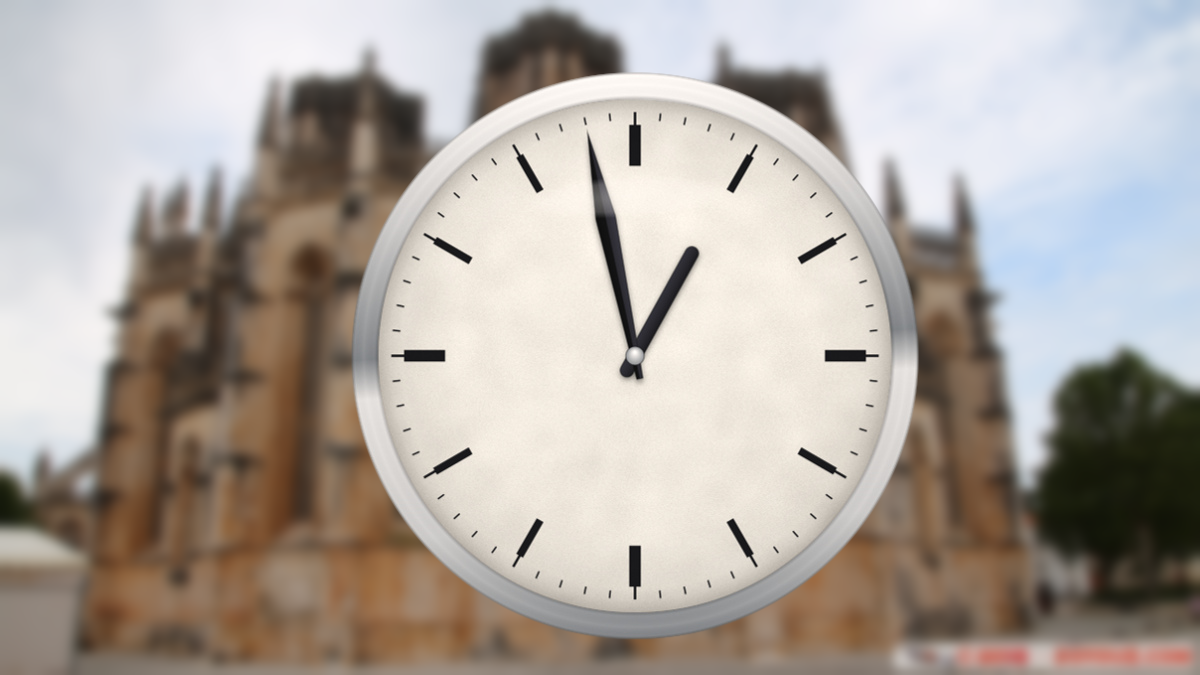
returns 12,58
